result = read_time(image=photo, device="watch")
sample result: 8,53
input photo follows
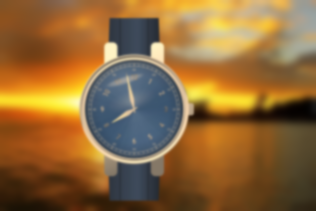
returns 7,58
